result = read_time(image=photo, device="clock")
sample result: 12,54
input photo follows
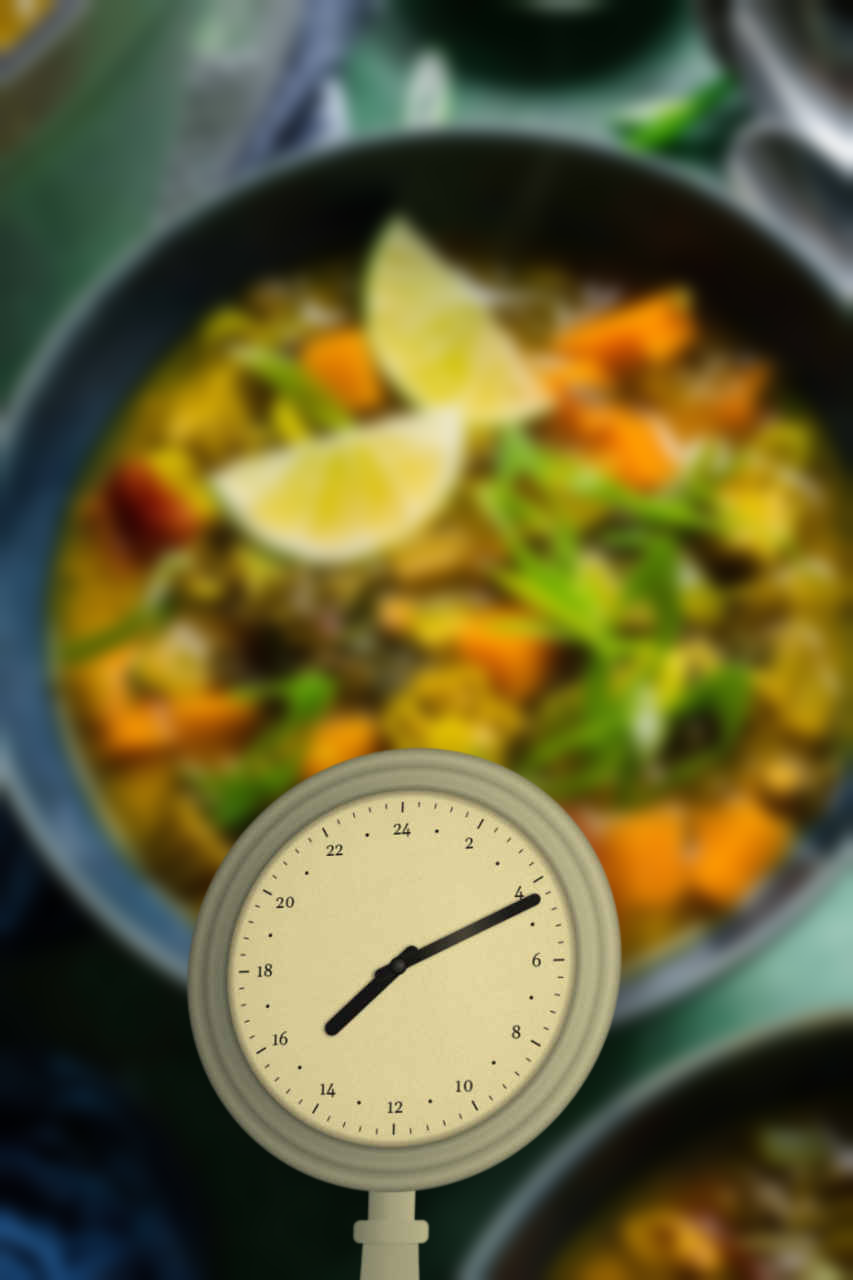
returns 15,11
